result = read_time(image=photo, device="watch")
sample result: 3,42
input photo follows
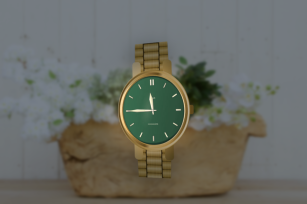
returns 11,45
